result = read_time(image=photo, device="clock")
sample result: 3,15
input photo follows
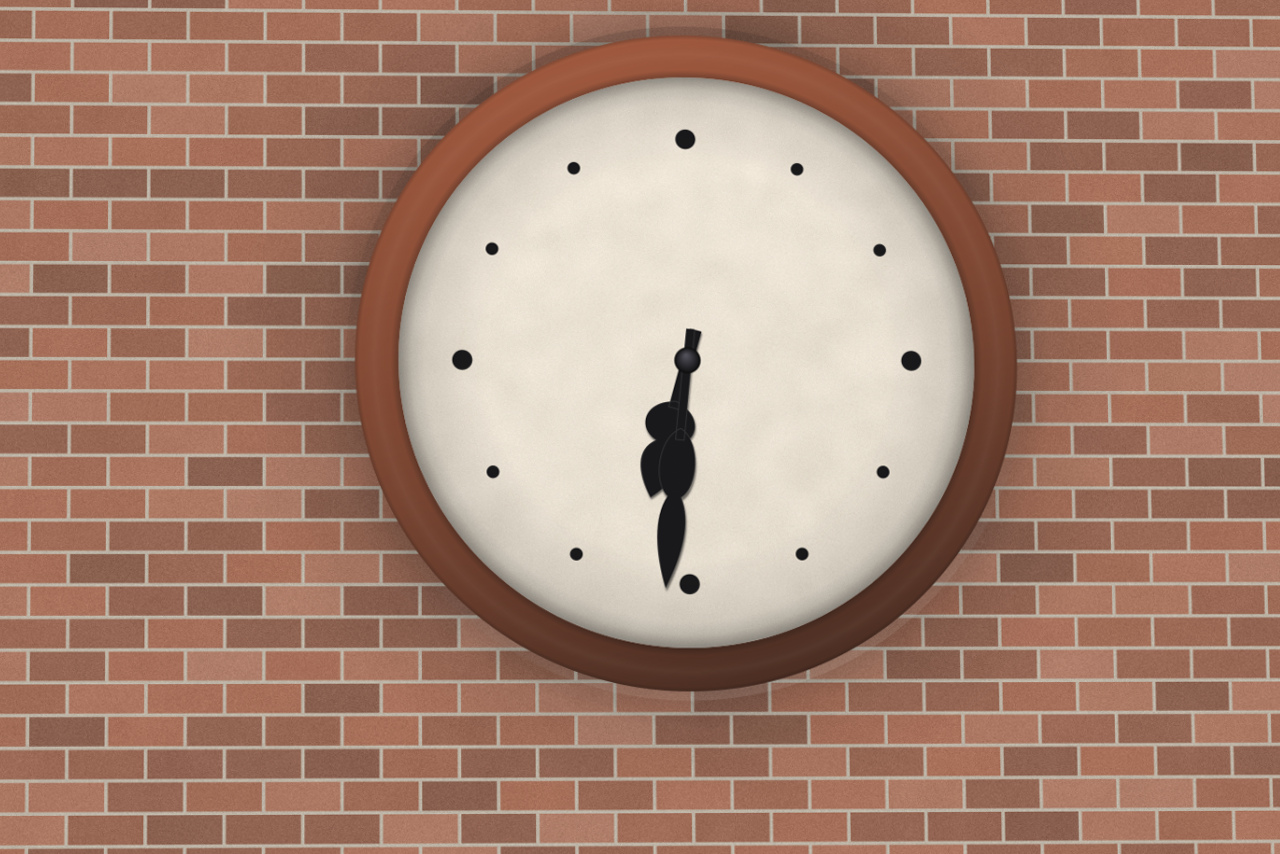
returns 6,31
